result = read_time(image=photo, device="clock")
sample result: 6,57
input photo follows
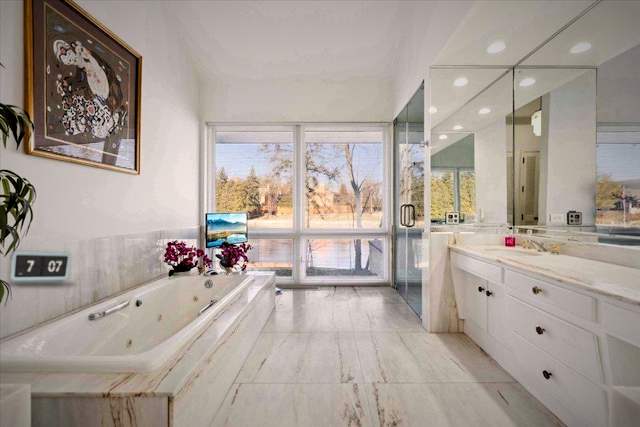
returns 7,07
